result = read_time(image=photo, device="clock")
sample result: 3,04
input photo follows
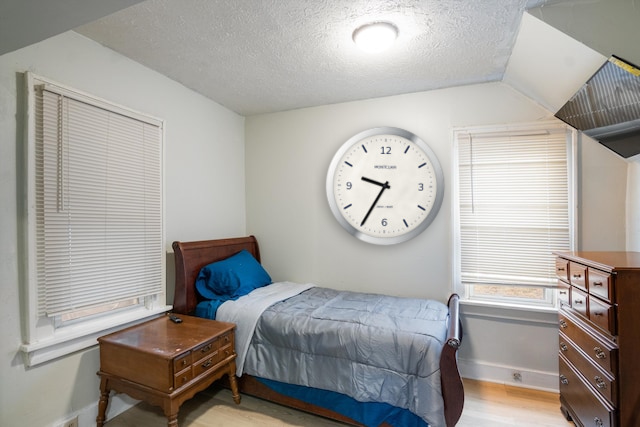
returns 9,35
